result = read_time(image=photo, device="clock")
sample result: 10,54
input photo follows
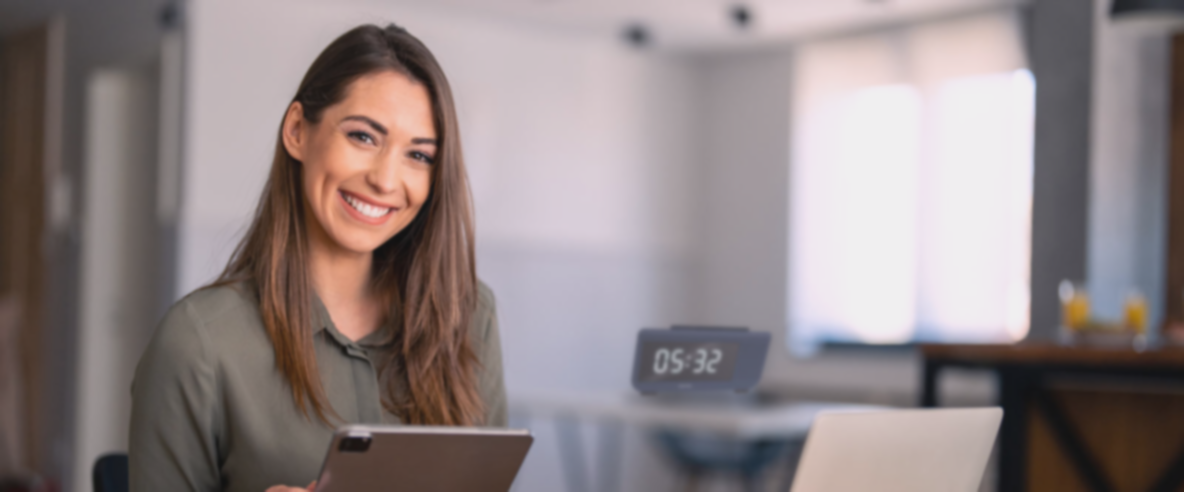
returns 5,32
